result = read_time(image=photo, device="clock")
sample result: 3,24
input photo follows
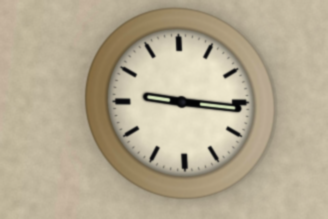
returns 9,16
